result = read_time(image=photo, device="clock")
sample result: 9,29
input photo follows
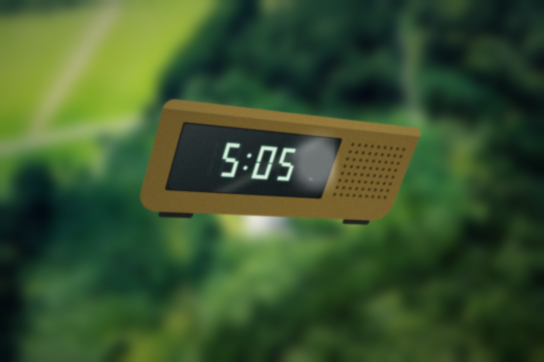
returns 5,05
